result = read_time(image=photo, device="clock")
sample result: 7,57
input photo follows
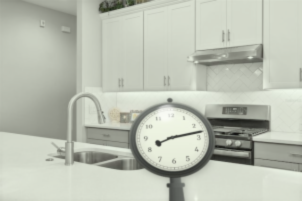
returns 8,13
